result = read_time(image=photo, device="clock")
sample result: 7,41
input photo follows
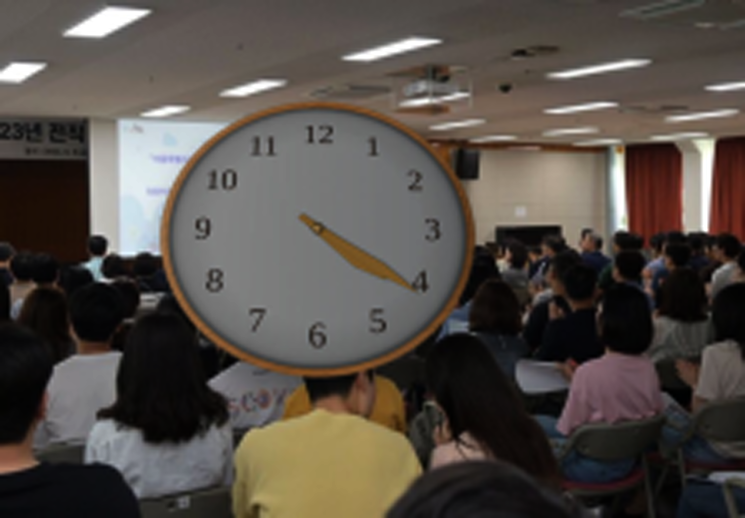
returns 4,21
